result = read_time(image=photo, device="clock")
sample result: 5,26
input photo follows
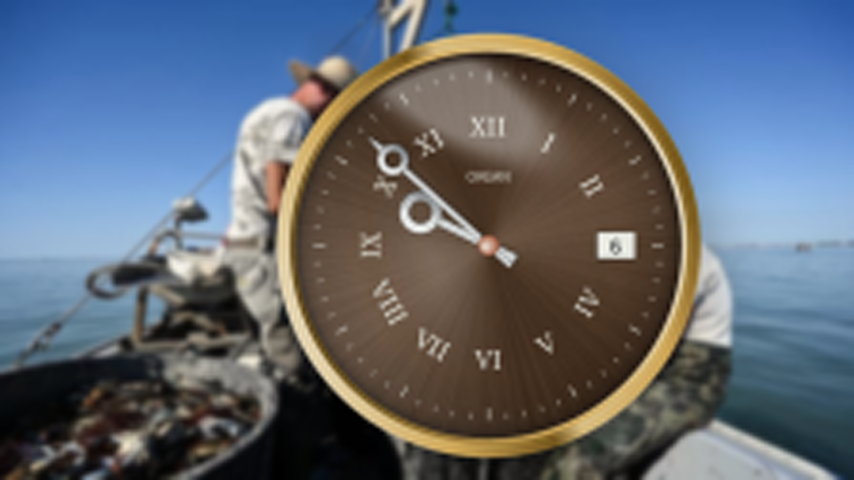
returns 9,52
